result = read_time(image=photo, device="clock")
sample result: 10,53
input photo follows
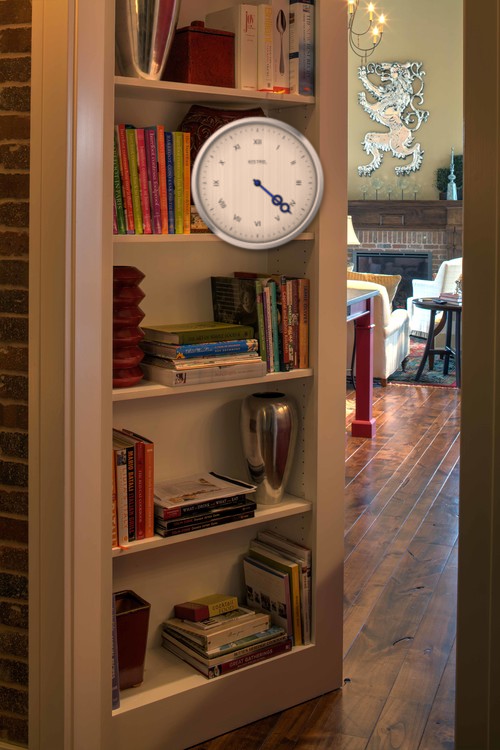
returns 4,22
